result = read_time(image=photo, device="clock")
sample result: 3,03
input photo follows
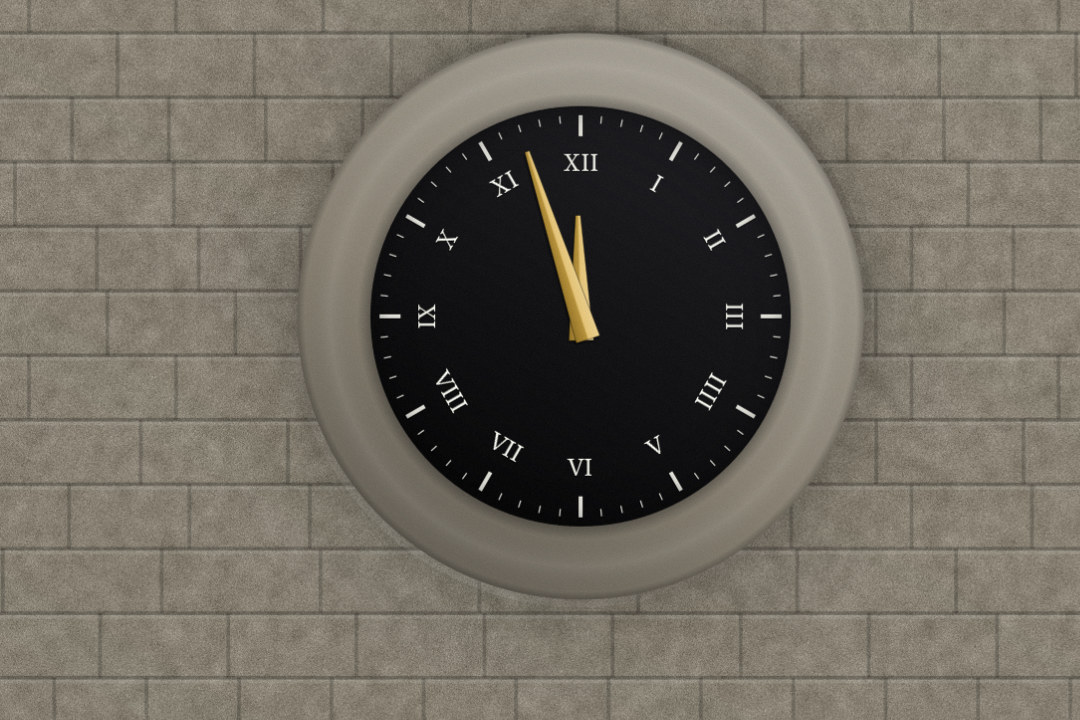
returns 11,57
